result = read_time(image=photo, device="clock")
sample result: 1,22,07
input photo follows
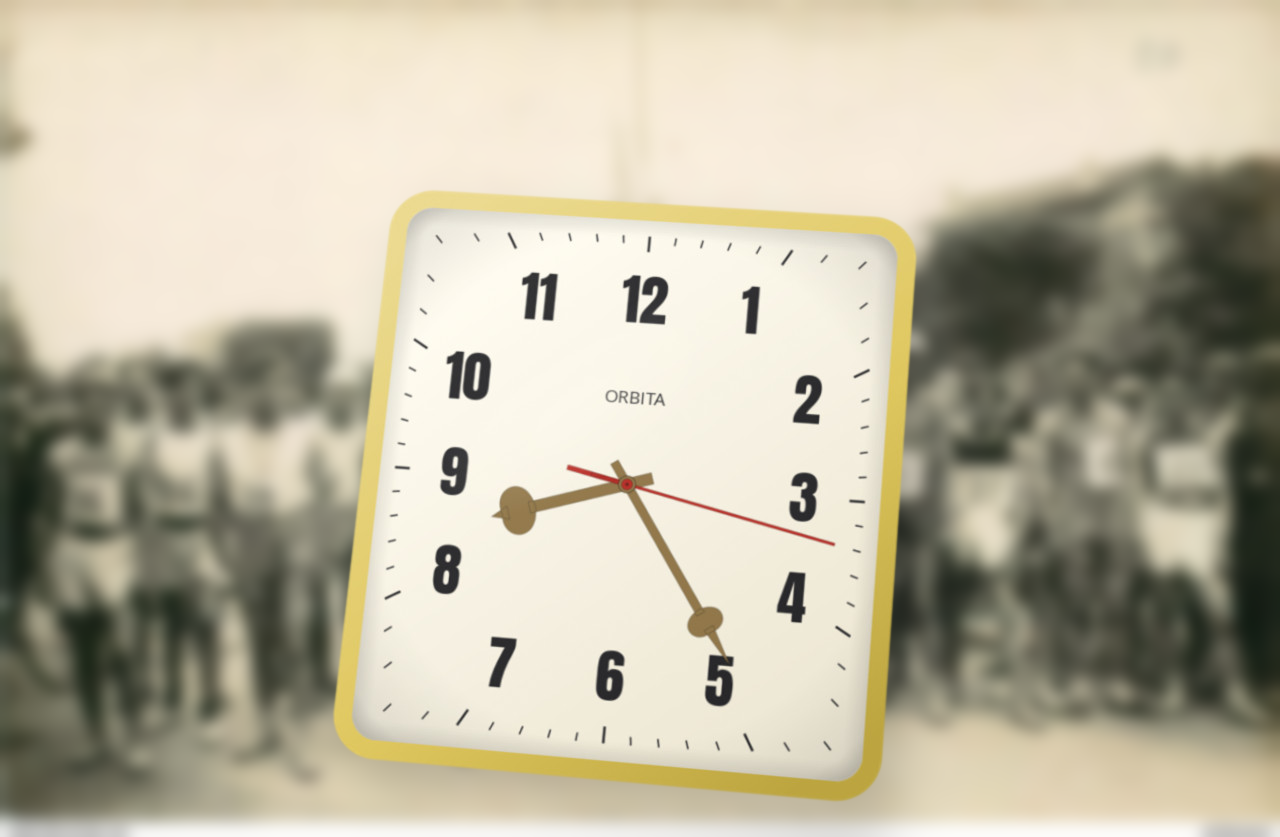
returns 8,24,17
